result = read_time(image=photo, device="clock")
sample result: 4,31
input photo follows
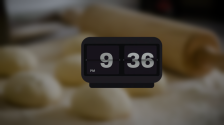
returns 9,36
